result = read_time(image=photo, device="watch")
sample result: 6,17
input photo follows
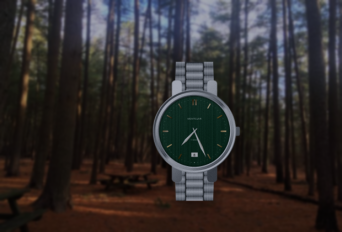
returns 7,26
